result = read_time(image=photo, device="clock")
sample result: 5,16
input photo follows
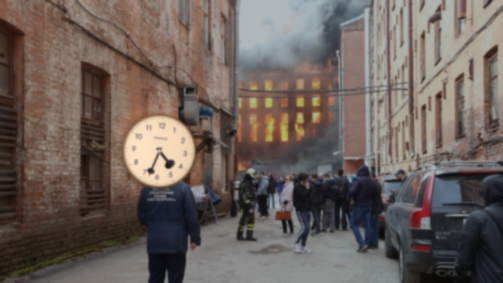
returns 4,33
